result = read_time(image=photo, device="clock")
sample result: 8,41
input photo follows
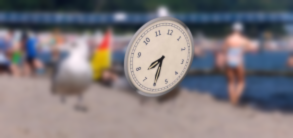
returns 7,30
